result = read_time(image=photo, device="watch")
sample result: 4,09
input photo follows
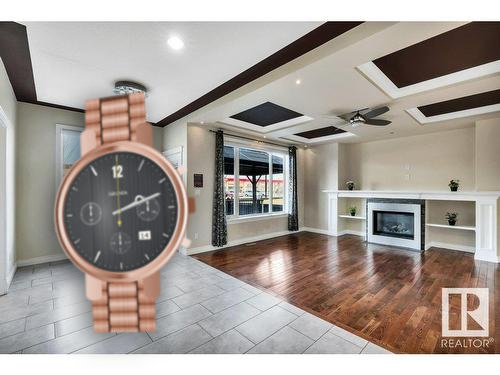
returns 2,12
